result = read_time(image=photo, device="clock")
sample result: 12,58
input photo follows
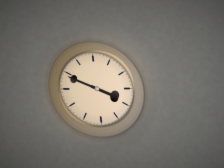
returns 3,49
